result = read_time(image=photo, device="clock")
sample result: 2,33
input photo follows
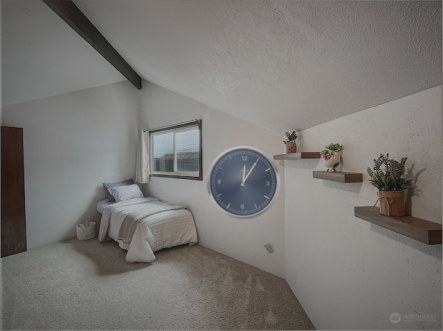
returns 12,05
